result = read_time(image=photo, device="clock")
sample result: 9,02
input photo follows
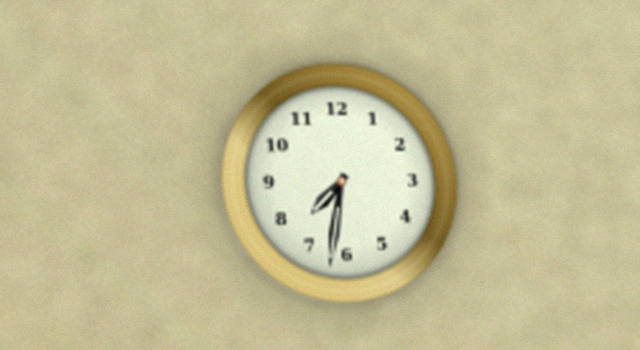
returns 7,32
